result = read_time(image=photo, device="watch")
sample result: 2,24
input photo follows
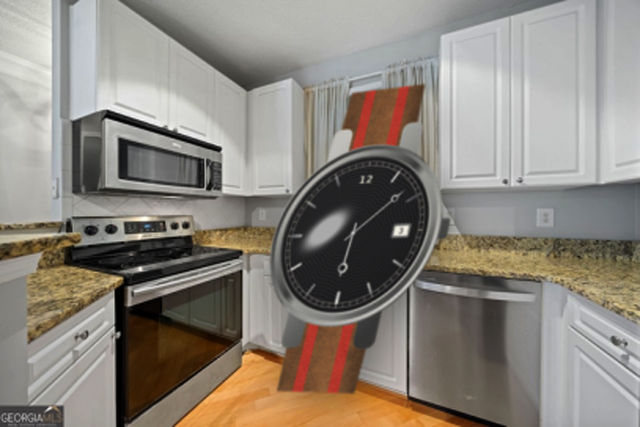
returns 6,08
